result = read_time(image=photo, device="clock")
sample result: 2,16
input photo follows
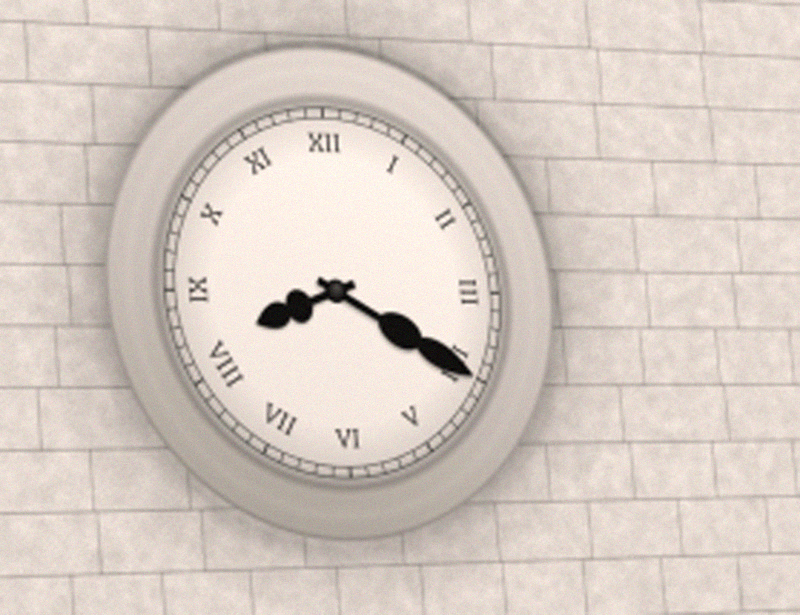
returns 8,20
